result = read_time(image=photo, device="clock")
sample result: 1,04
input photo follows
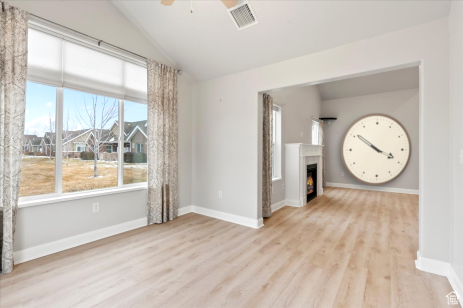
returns 3,51
